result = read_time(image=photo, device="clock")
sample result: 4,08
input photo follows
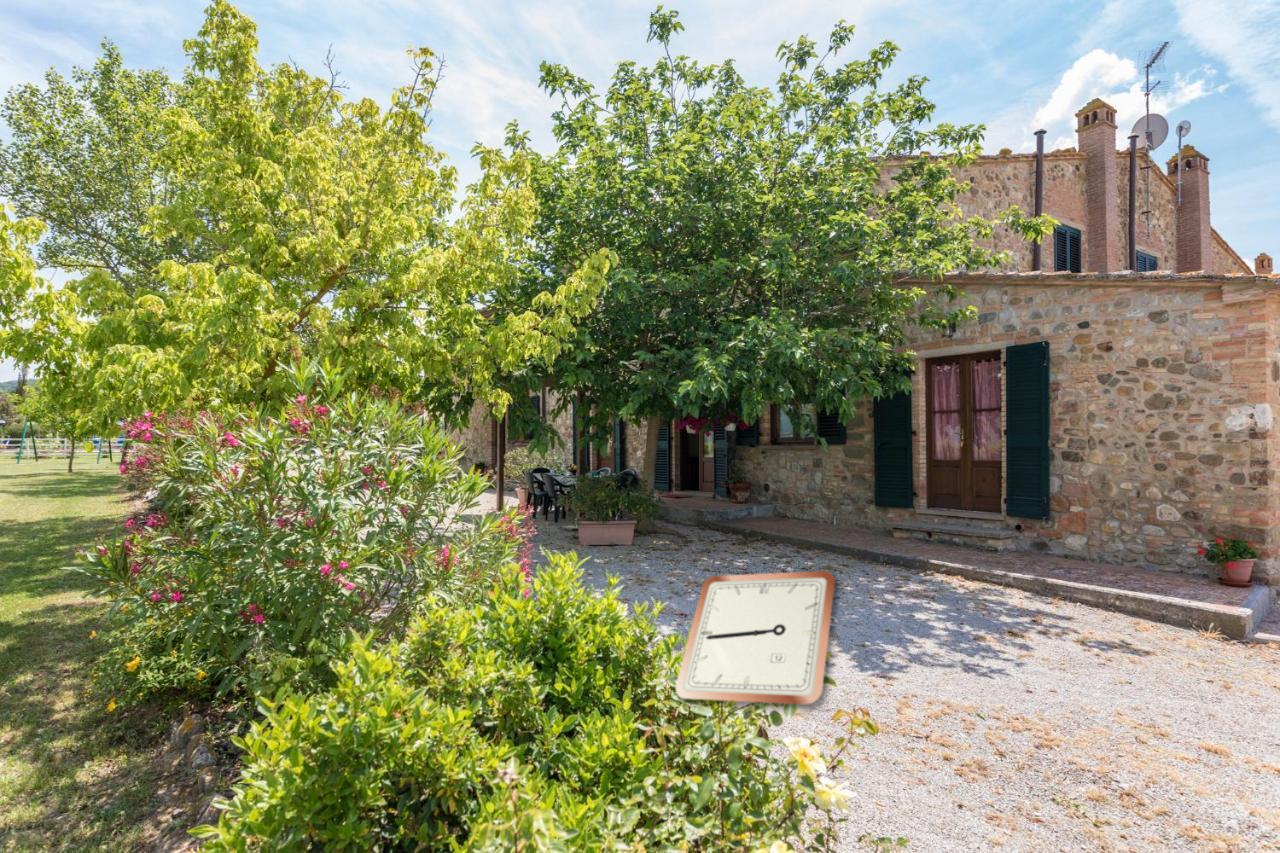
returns 2,44
